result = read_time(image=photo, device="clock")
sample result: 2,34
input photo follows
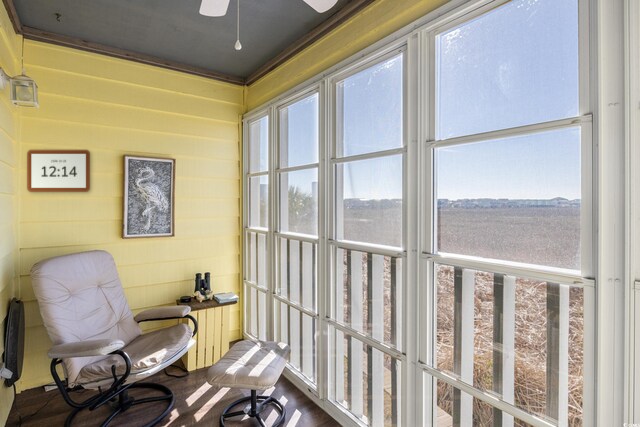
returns 12,14
